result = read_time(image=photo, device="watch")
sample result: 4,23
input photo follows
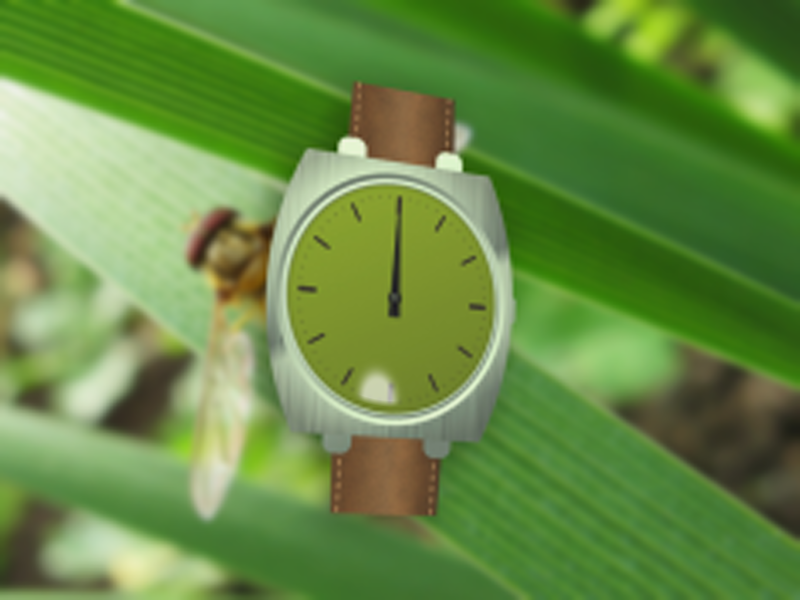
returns 12,00
